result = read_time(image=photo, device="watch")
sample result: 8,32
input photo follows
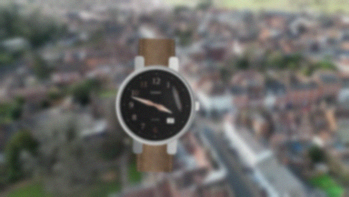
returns 3,48
